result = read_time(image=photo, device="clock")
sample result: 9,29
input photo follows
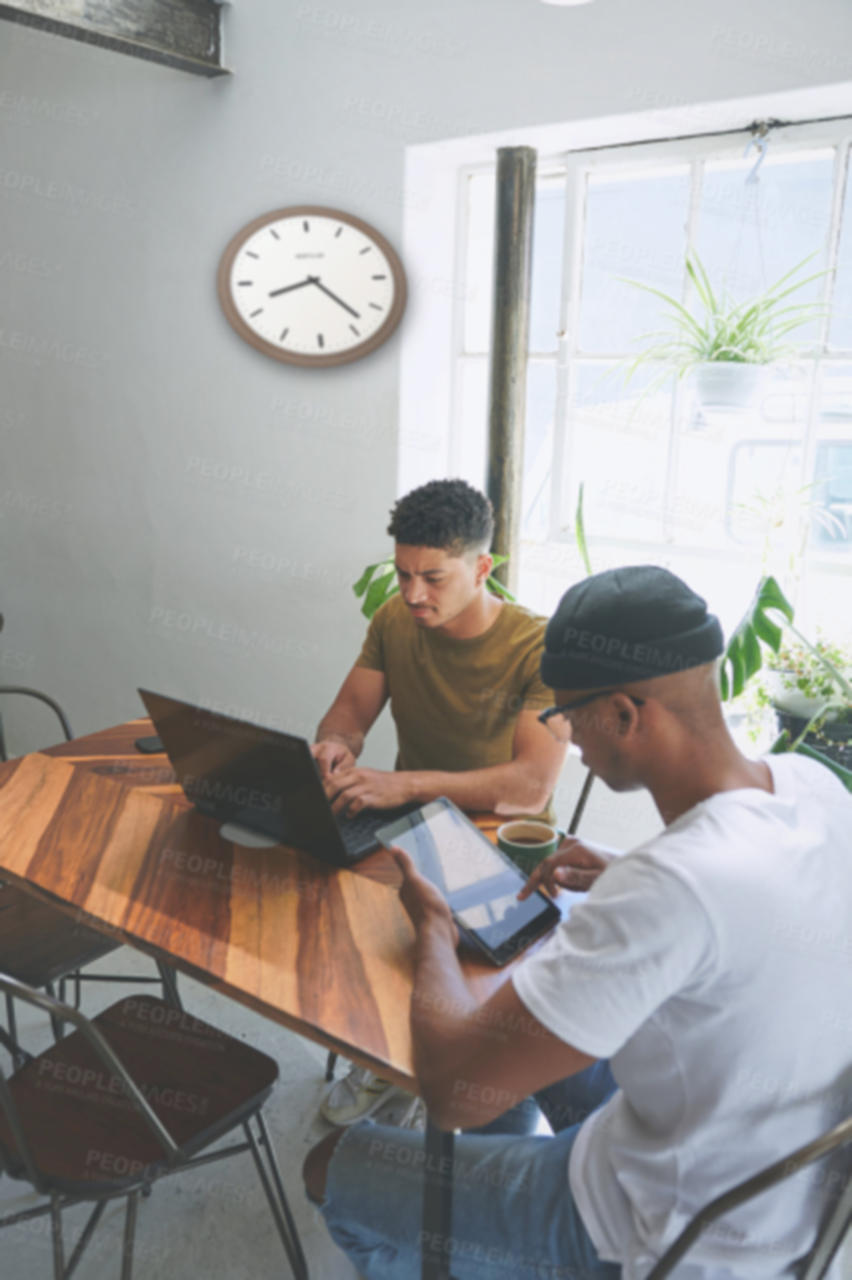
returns 8,23
